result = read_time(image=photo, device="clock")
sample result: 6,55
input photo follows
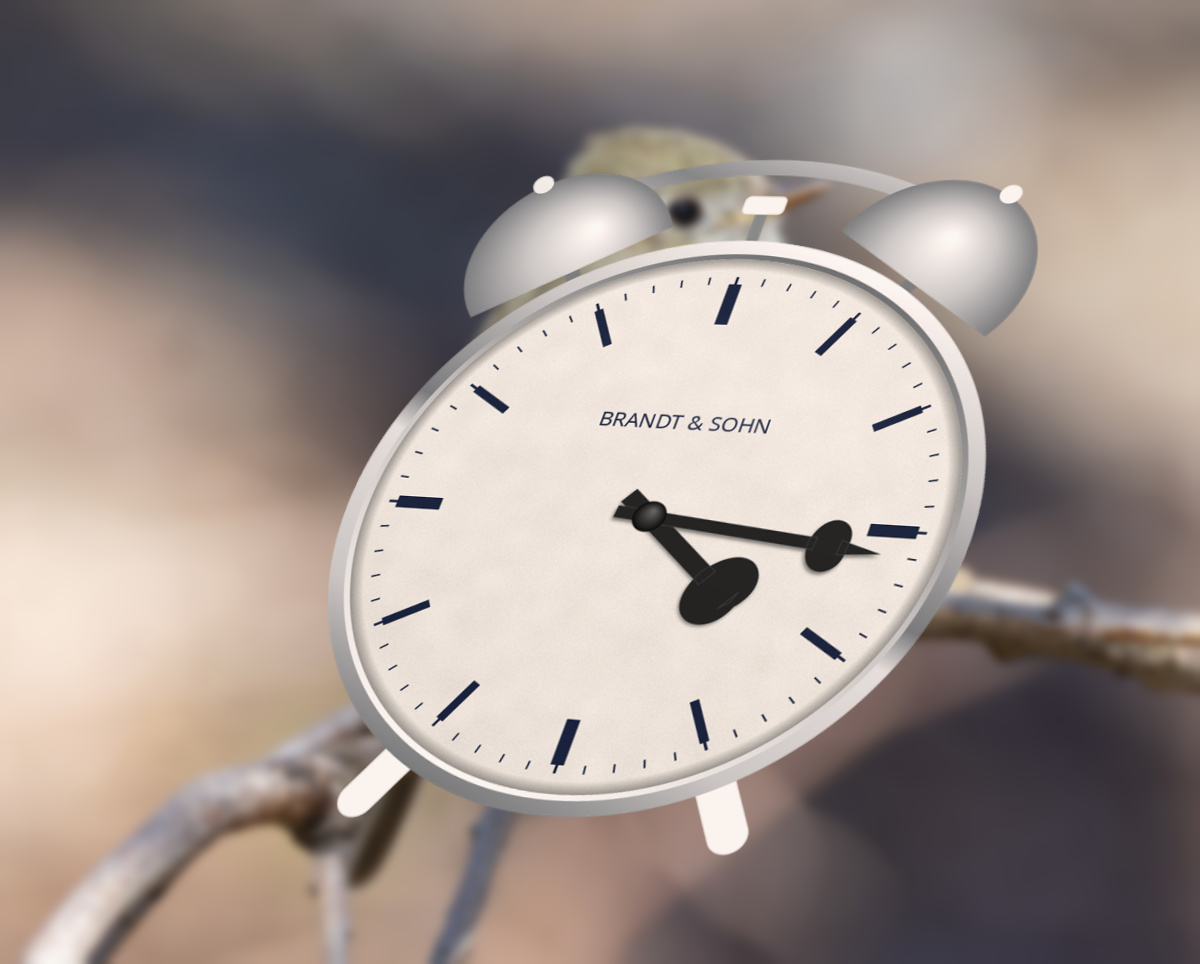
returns 4,16
